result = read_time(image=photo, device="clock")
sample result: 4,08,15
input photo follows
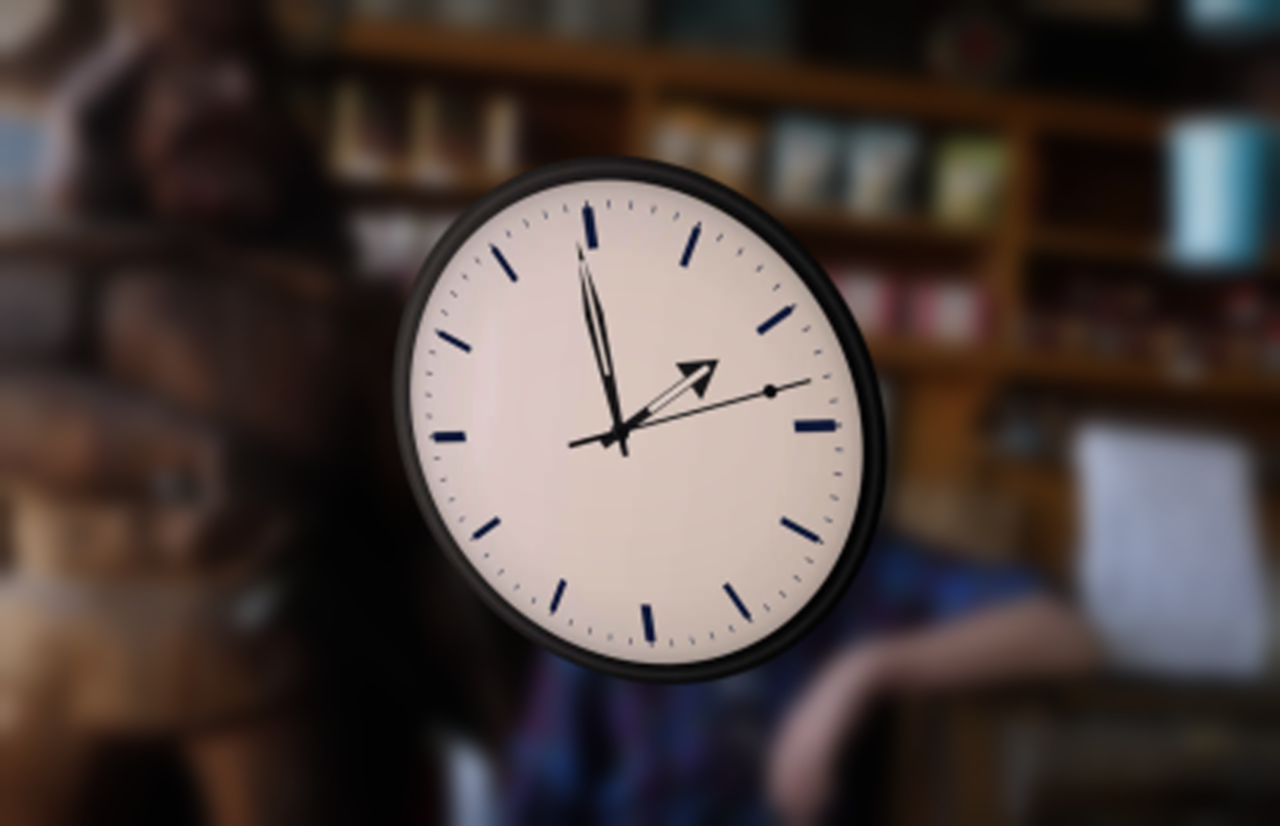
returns 1,59,13
